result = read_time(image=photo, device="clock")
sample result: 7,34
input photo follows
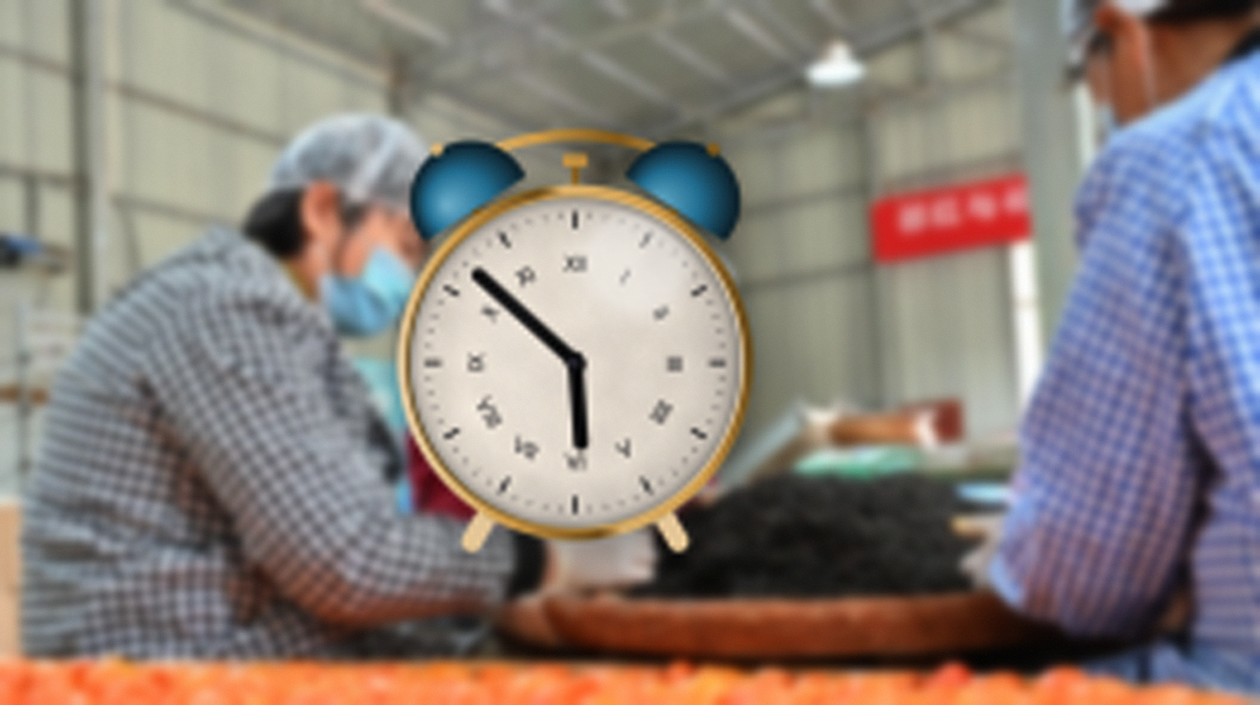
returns 5,52
